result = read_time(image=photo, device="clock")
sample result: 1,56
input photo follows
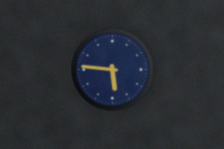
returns 5,46
